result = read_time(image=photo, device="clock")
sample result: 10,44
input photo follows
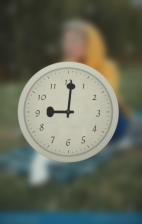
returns 9,01
